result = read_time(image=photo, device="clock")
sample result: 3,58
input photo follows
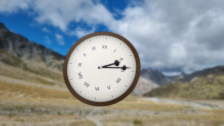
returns 2,14
